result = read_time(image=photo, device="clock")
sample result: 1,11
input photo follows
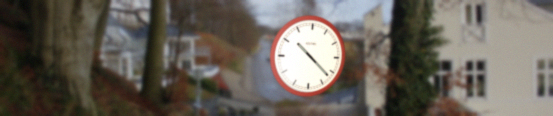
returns 10,22
